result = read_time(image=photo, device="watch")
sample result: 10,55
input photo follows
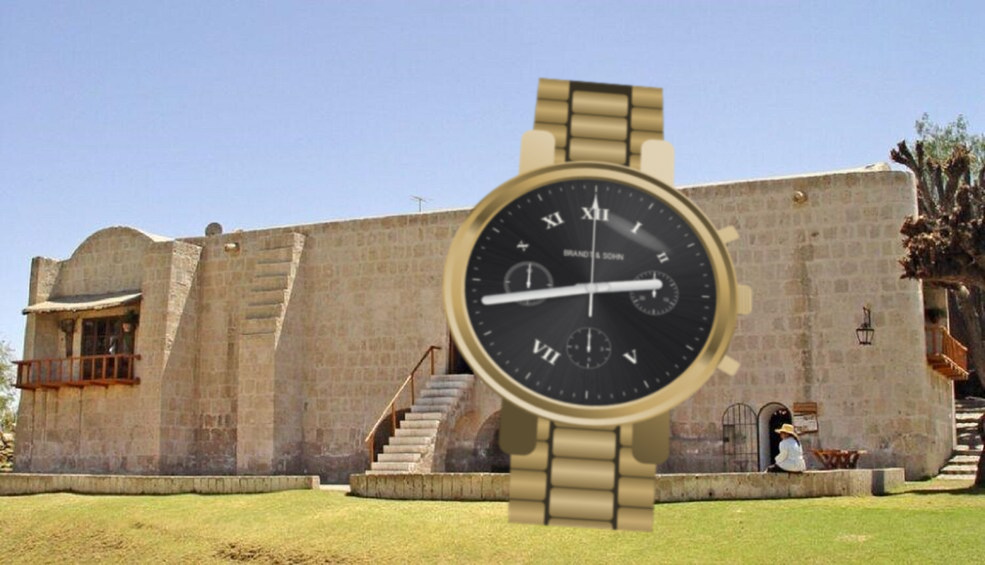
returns 2,43
